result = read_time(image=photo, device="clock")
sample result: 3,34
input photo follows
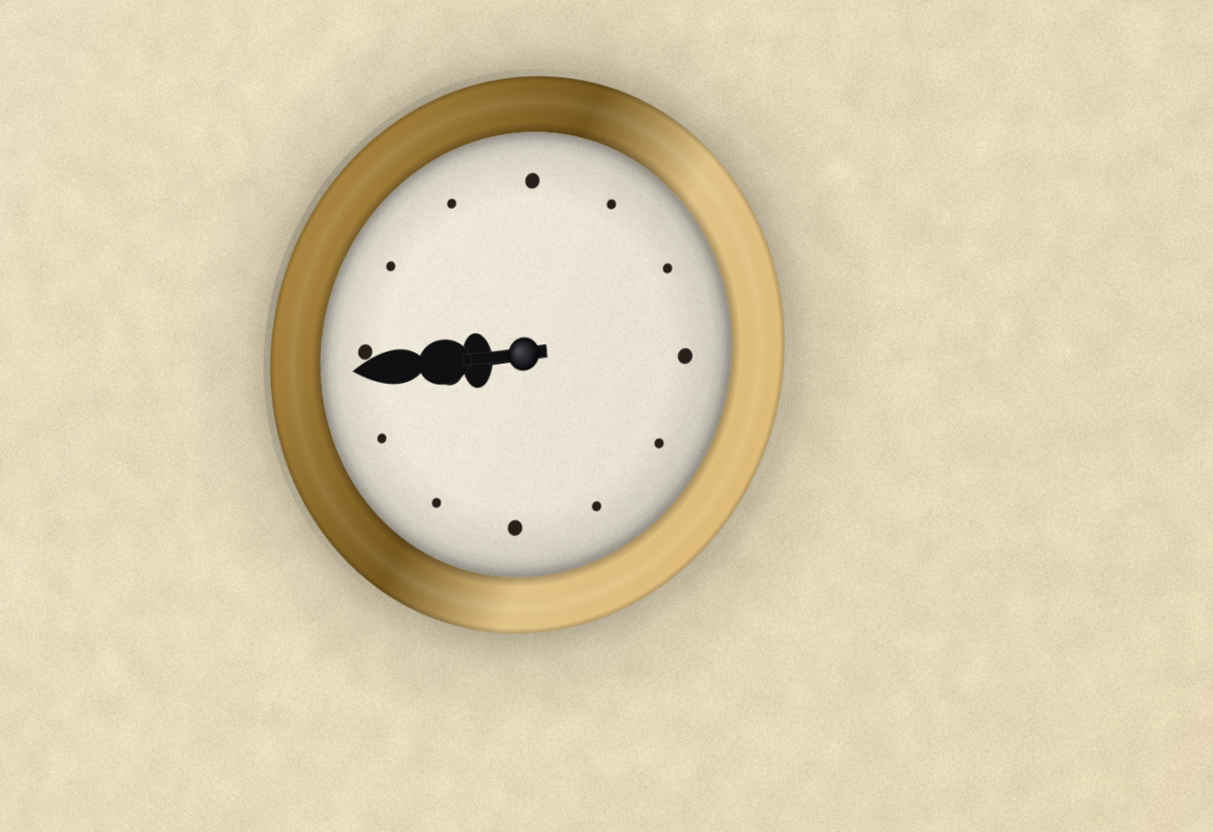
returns 8,44
